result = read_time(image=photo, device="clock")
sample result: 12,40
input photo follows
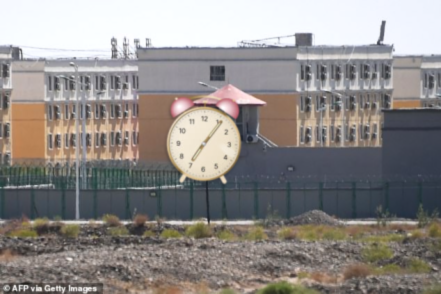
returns 7,06
